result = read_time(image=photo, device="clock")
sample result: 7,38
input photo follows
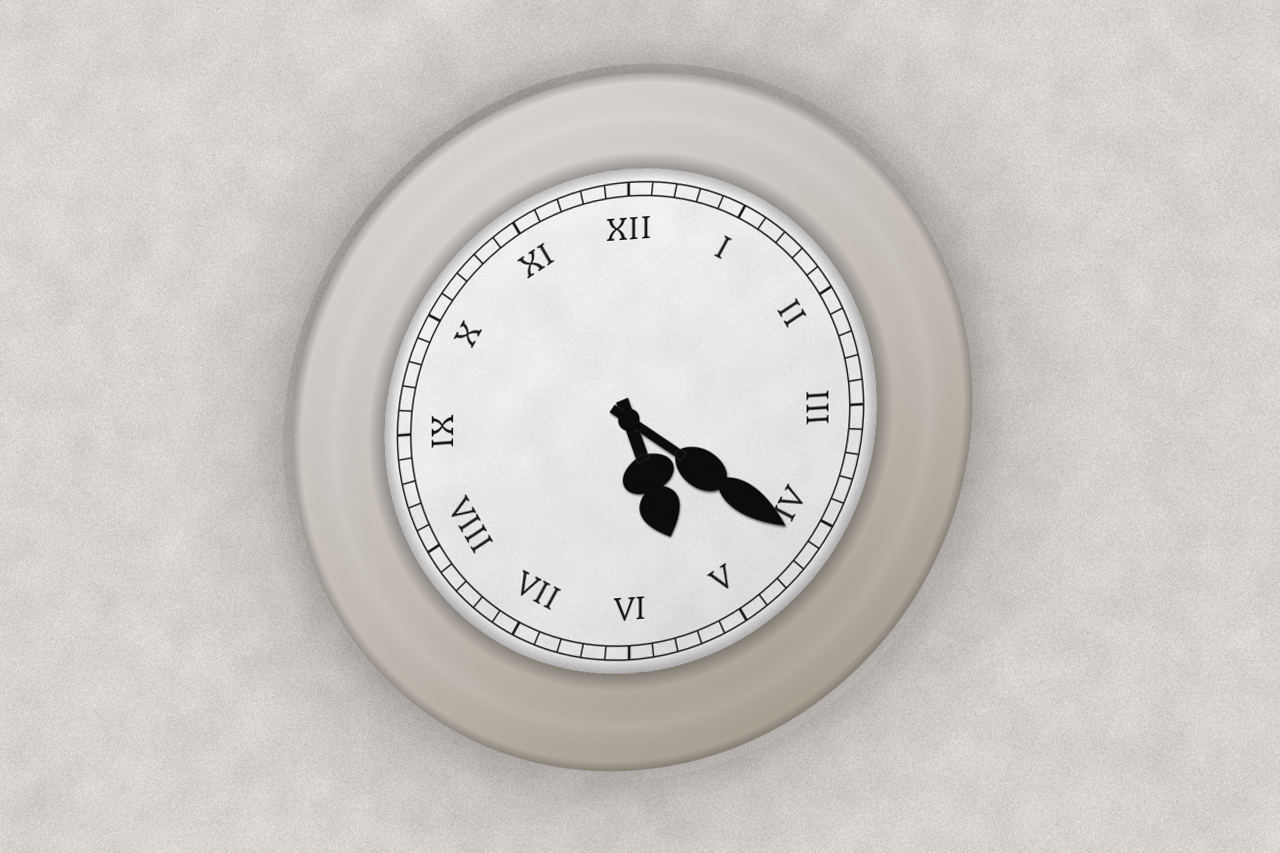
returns 5,21
